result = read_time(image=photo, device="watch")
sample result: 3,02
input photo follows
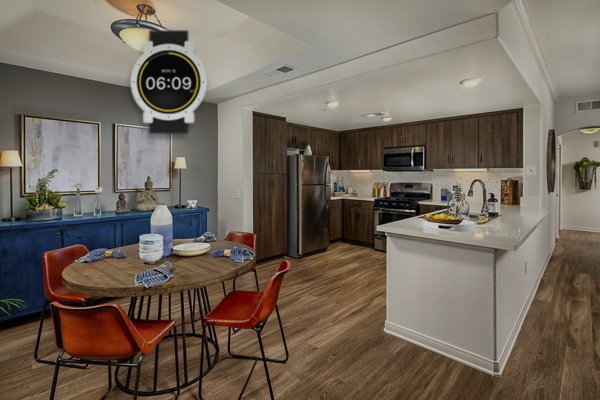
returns 6,09
